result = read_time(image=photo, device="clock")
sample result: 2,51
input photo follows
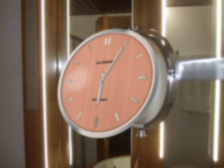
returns 6,05
